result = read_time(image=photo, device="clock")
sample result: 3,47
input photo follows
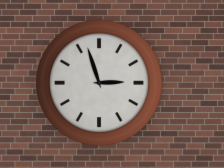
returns 2,57
